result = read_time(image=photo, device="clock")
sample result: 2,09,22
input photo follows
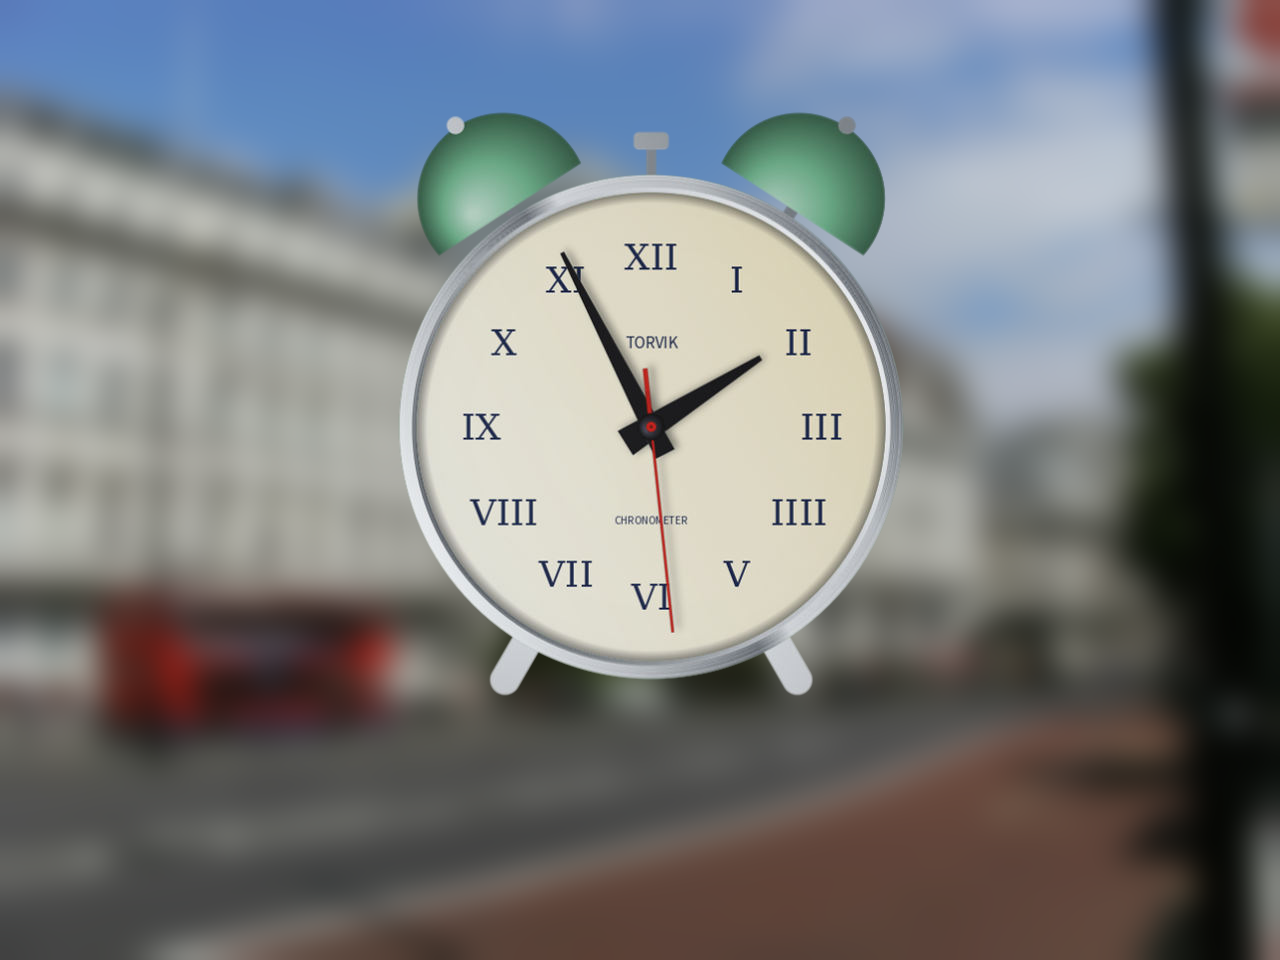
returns 1,55,29
